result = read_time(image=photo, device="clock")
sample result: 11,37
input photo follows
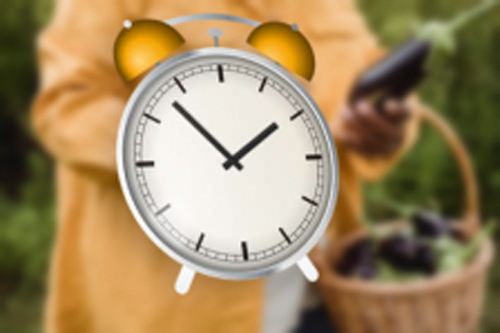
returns 1,53
